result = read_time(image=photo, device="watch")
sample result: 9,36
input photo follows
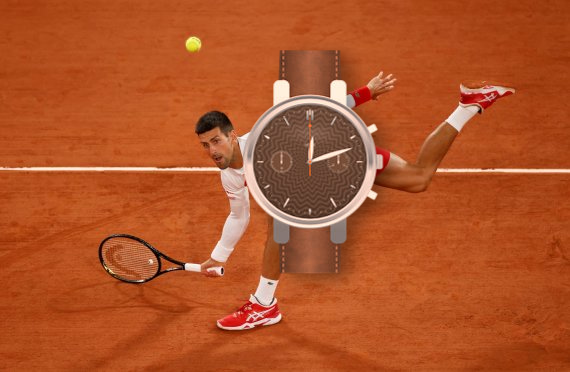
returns 12,12
